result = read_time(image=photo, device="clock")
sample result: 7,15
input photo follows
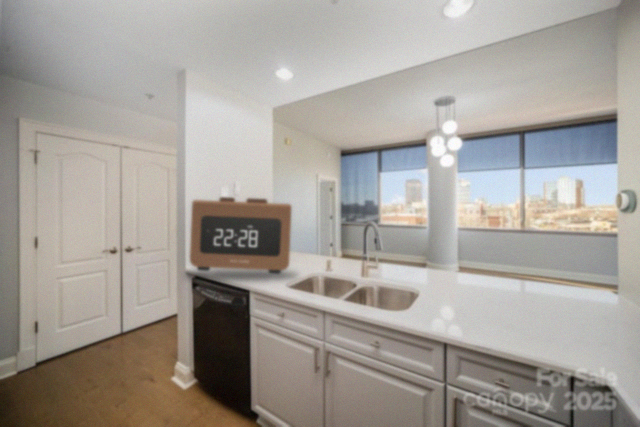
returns 22,28
